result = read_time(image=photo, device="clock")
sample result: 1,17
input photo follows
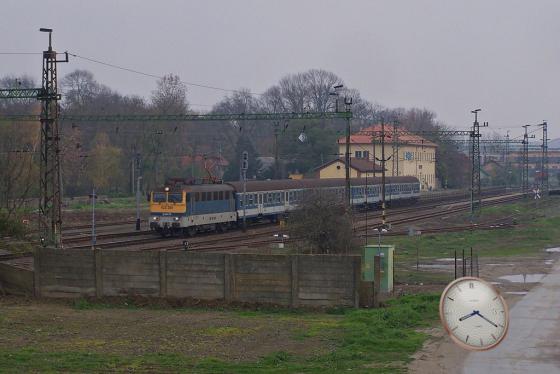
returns 8,21
